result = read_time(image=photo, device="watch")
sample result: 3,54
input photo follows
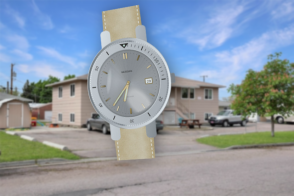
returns 6,37
